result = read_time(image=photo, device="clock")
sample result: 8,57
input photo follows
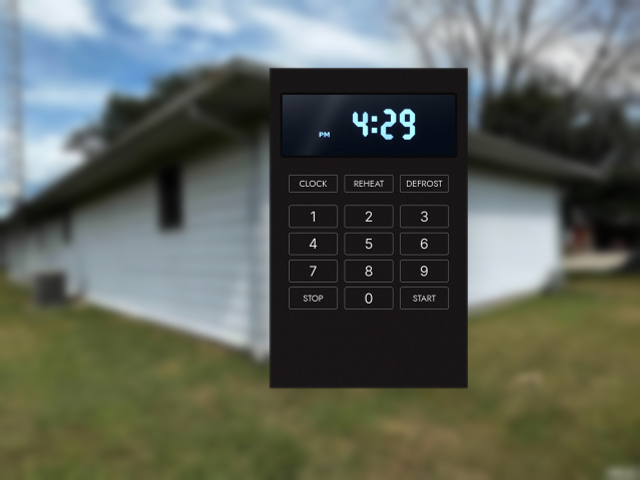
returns 4,29
